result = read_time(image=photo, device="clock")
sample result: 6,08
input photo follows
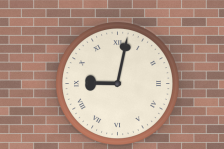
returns 9,02
